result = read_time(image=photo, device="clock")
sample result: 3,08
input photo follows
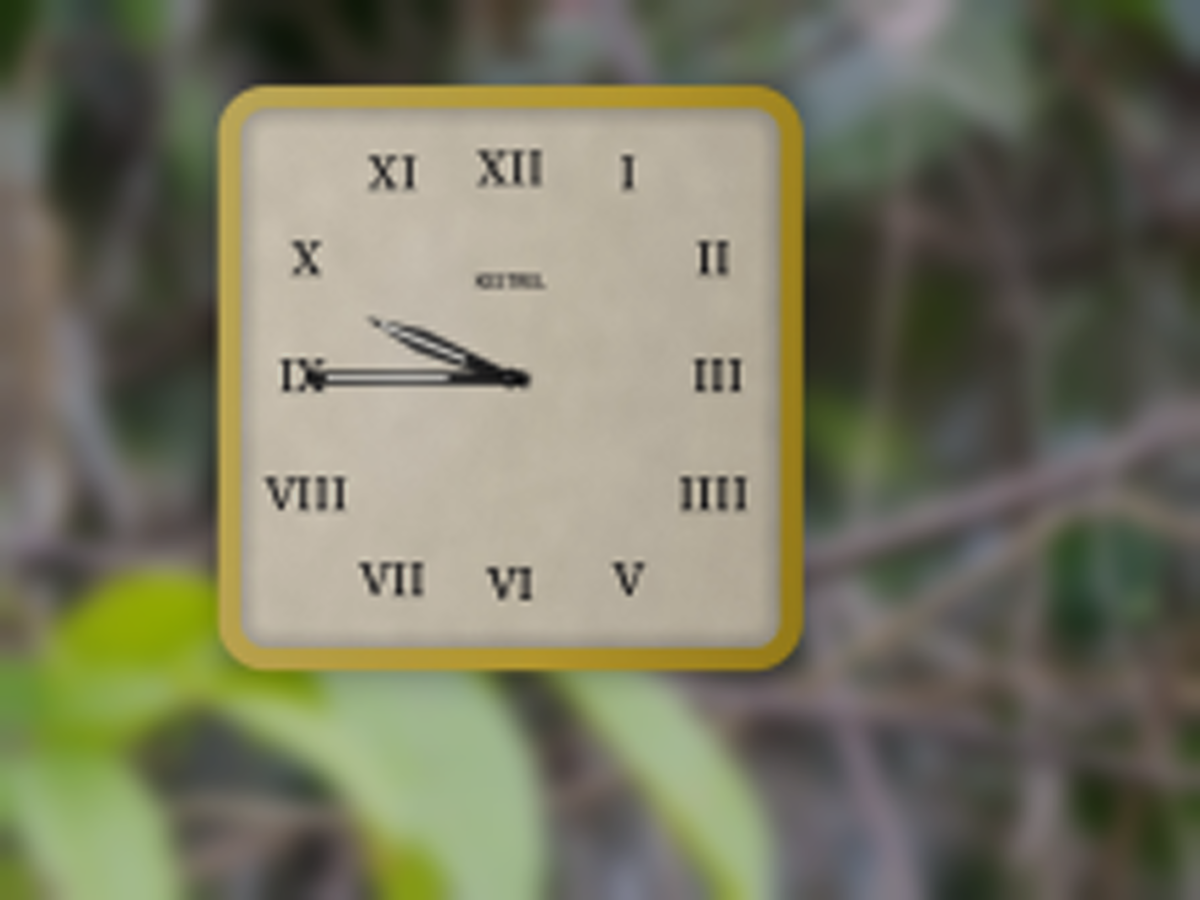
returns 9,45
